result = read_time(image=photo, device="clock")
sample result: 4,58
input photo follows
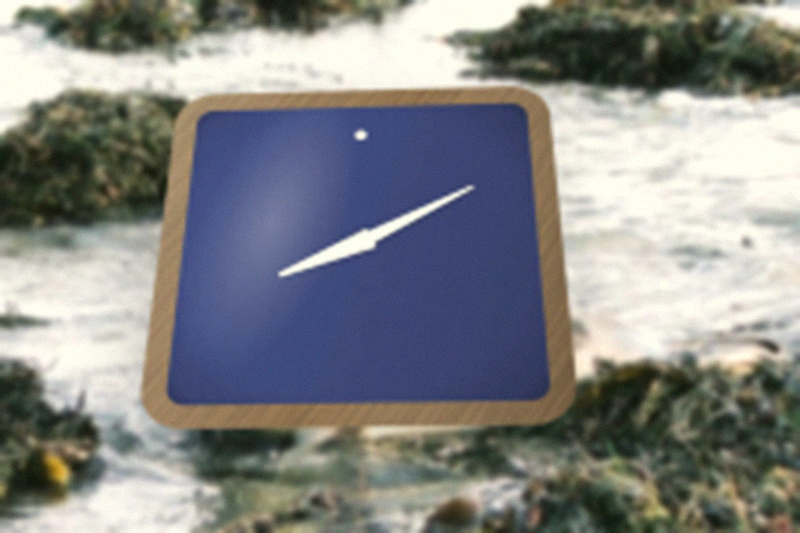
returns 8,10
